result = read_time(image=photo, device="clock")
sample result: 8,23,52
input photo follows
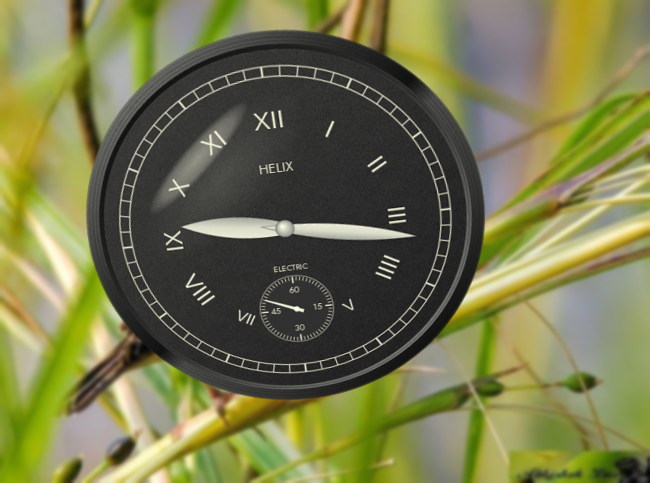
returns 9,16,49
